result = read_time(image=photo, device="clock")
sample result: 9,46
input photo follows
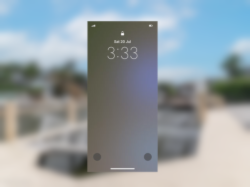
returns 3,33
